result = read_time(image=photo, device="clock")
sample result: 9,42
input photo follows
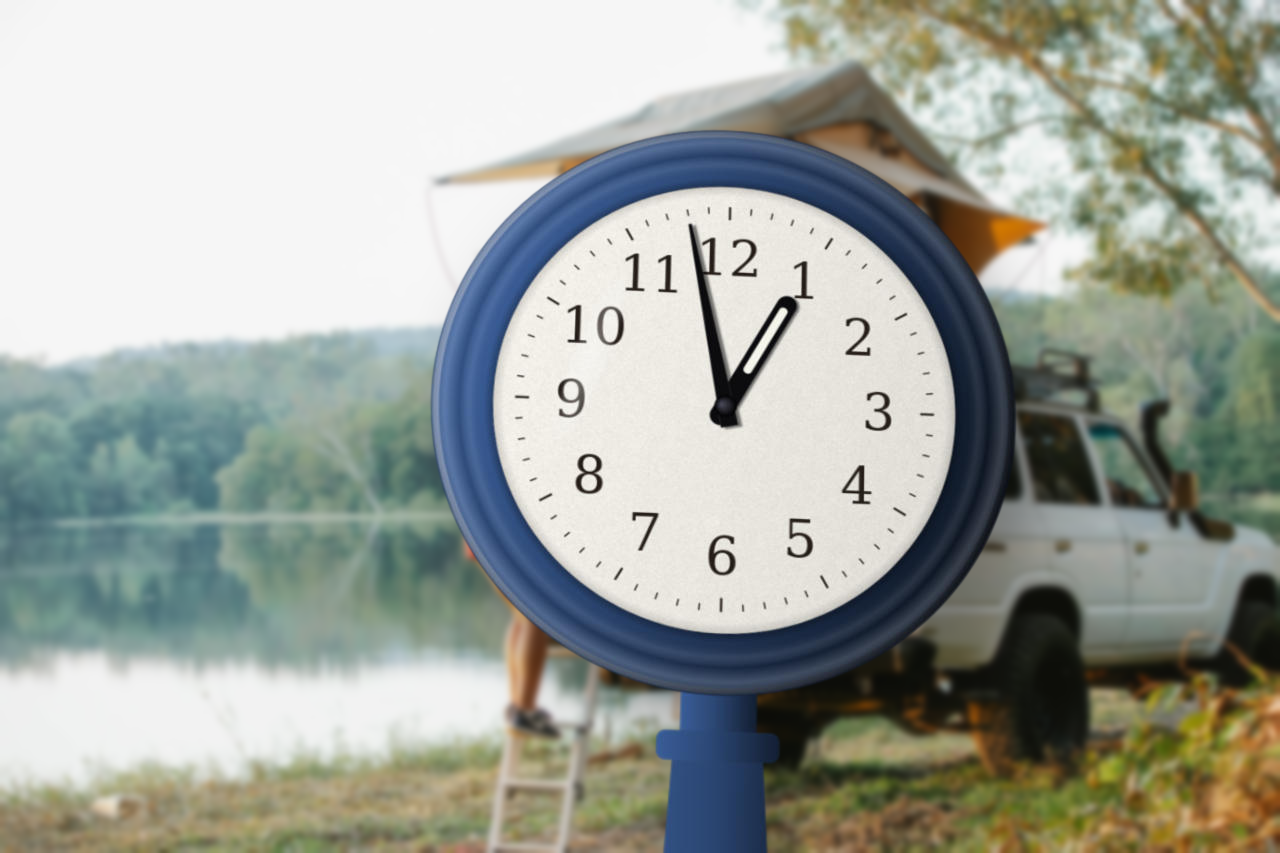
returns 12,58
